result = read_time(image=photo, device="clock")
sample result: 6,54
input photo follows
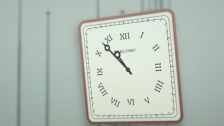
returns 10,53
